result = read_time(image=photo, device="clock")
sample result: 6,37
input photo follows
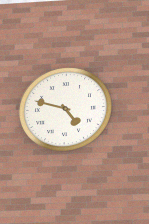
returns 4,48
